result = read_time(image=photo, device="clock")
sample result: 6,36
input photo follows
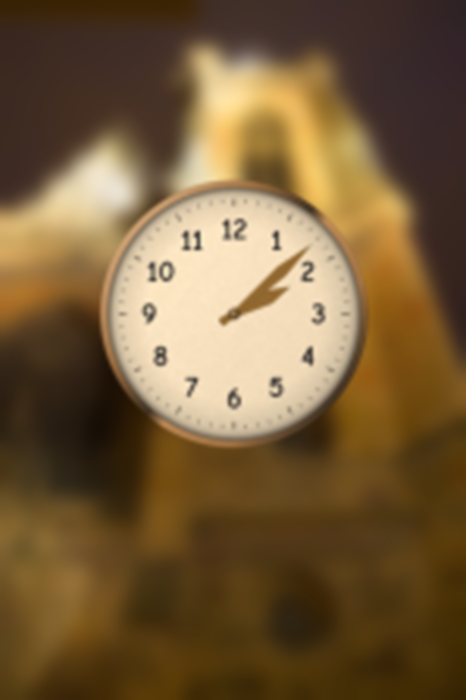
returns 2,08
